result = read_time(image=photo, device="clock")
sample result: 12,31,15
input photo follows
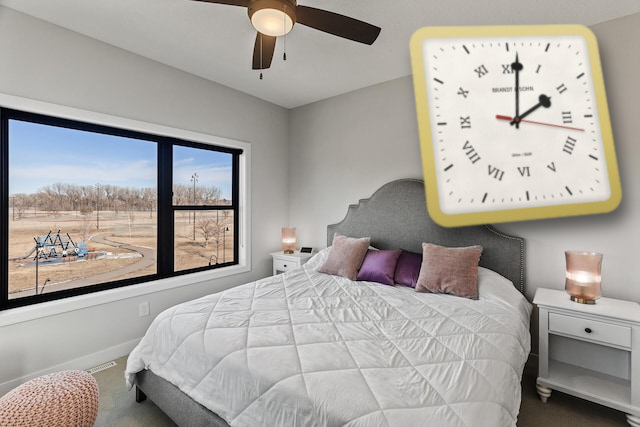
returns 2,01,17
